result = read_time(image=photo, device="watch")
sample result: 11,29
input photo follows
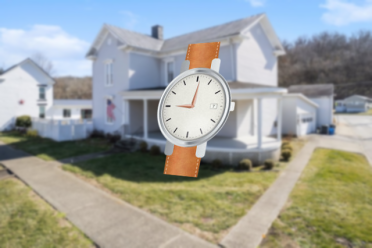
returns 9,01
